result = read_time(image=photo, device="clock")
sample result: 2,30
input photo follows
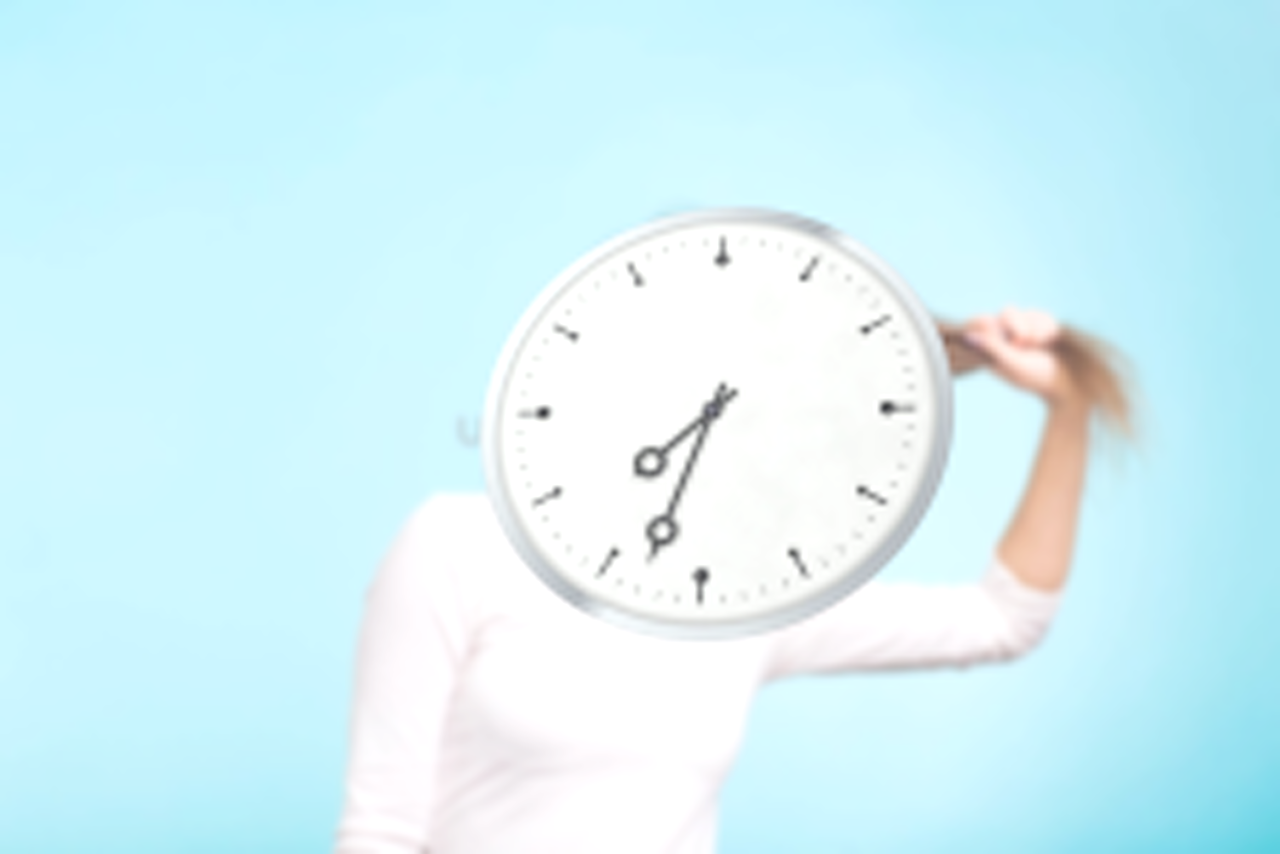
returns 7,33
